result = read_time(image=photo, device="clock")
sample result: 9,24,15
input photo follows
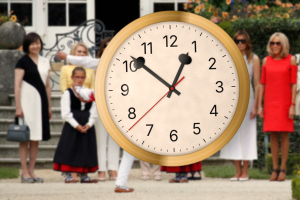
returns 12,51,38
